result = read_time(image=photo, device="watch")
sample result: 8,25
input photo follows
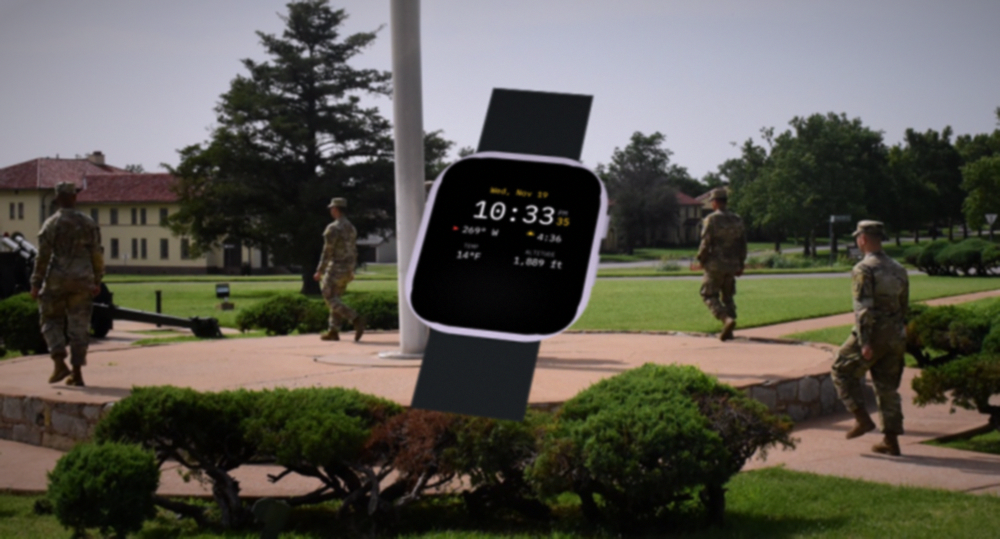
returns 10,33
